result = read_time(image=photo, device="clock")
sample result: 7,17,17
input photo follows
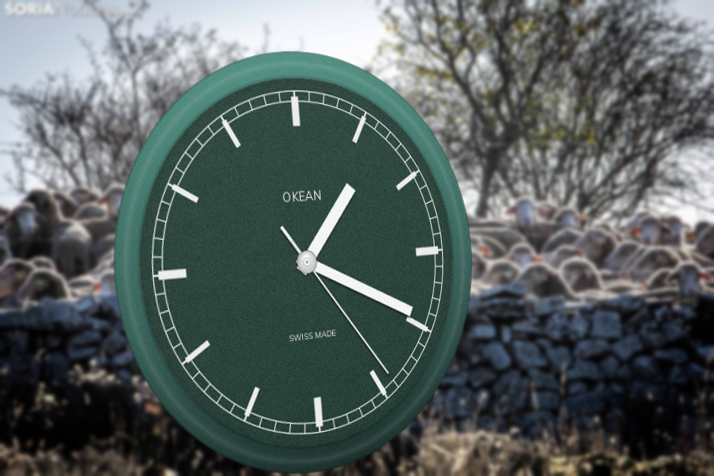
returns 1,19,24
